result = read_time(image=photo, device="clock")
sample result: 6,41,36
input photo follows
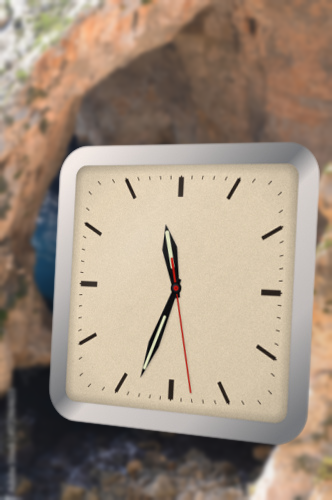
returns 11,33,28
